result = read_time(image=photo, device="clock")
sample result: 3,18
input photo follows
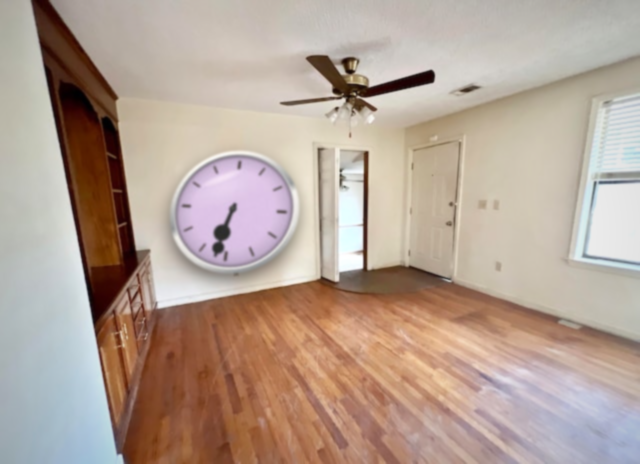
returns 6,32
